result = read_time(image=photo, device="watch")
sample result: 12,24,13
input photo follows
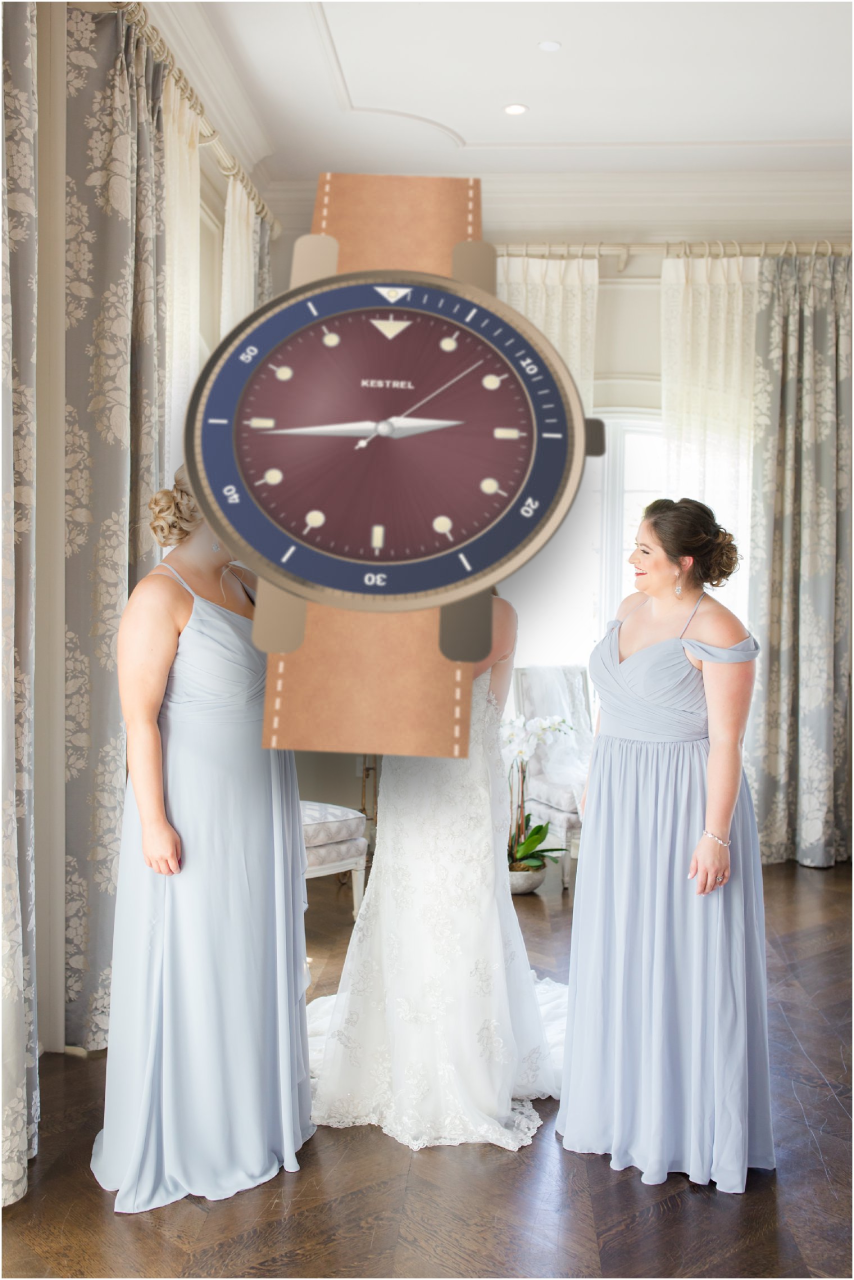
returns 2,44,08
